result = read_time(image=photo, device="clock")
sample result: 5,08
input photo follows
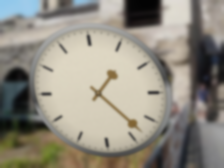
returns 1,23
